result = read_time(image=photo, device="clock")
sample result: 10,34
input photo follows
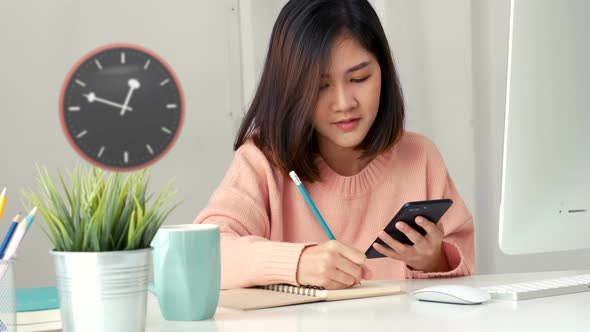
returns 12,48
